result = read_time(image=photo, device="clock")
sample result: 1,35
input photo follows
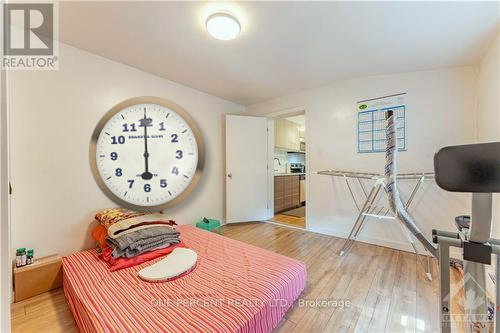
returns 6,00
